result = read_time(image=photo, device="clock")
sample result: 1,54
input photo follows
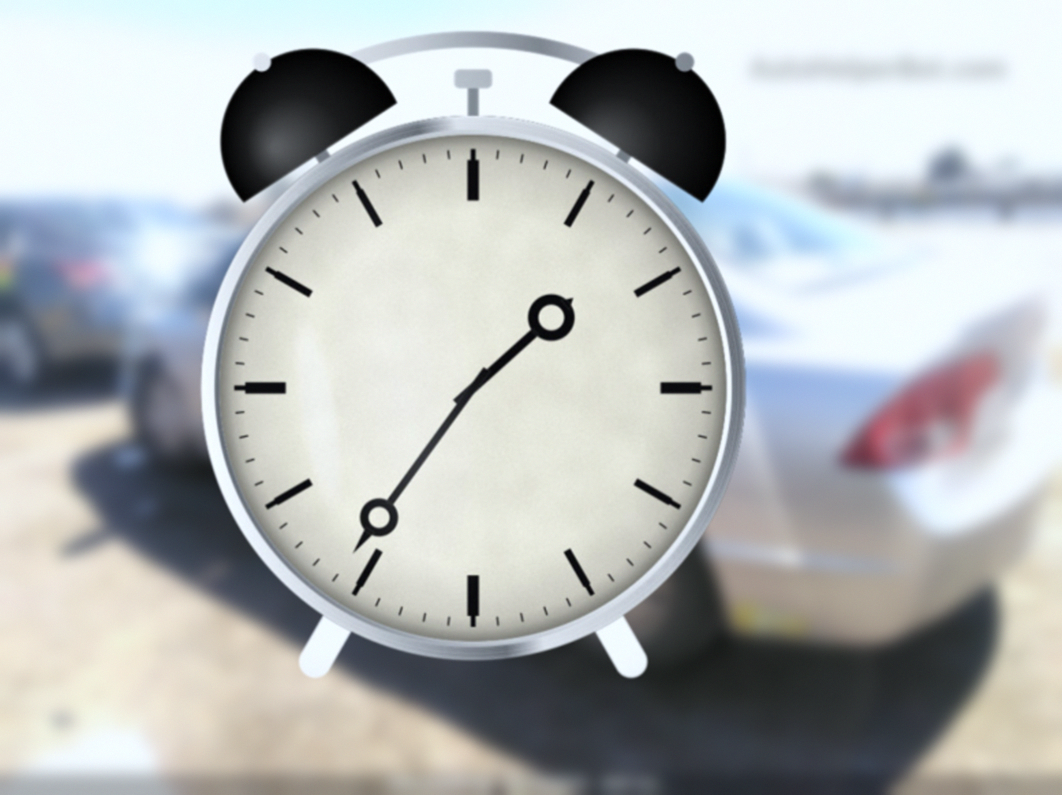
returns 1,36
